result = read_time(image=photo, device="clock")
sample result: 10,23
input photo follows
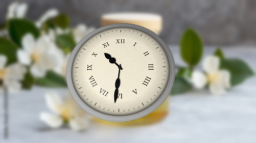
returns 10,31
